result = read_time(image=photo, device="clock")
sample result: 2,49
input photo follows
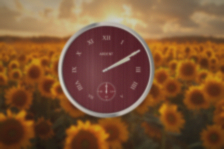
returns 2,10
